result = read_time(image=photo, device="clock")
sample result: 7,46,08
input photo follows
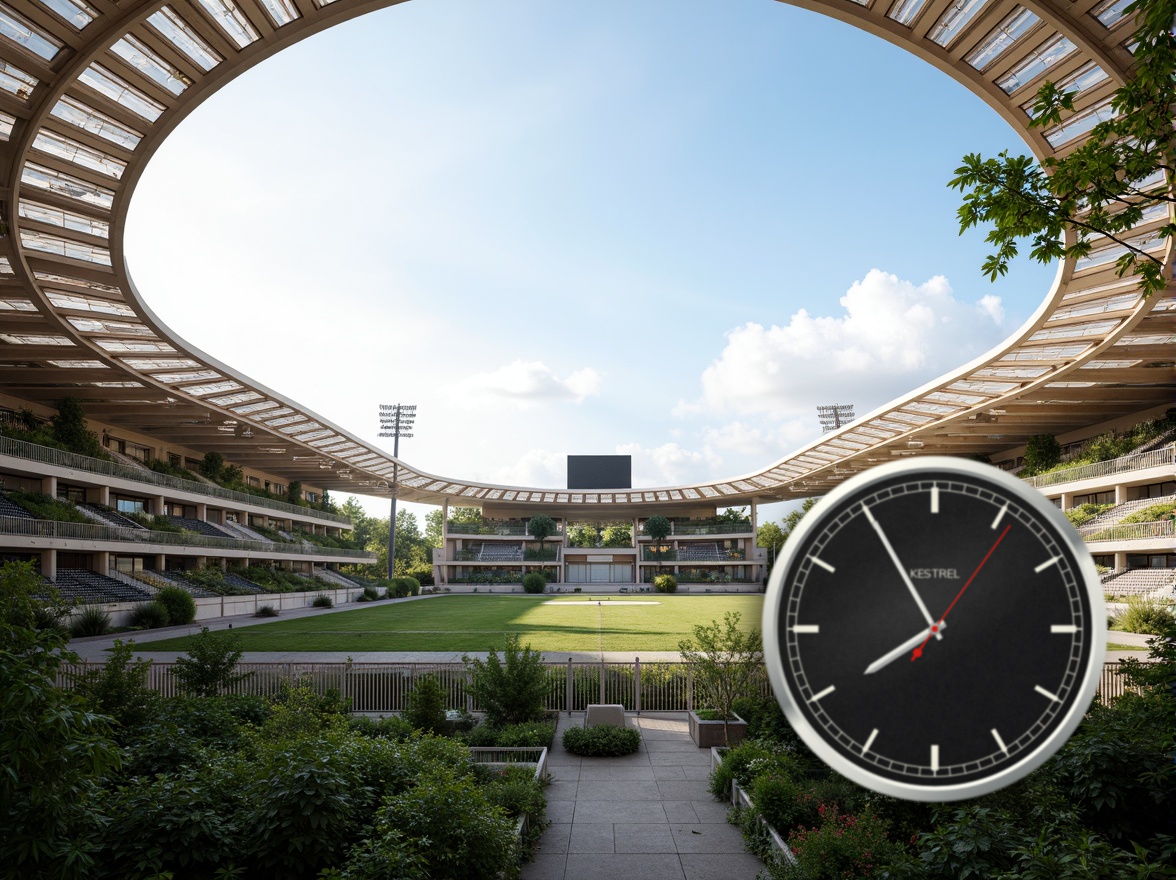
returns 7,55,06
